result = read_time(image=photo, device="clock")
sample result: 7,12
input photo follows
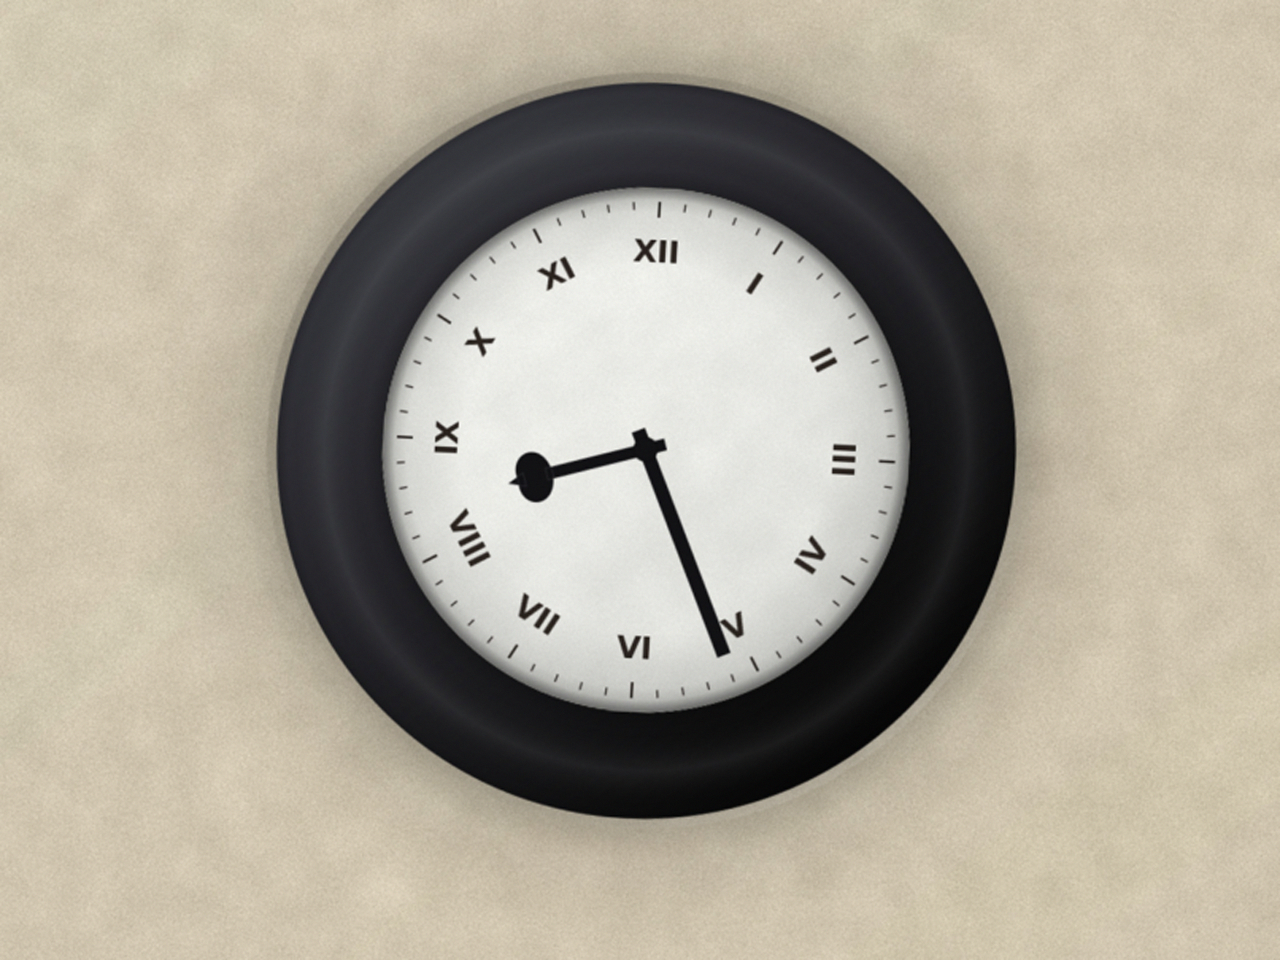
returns 8,26
